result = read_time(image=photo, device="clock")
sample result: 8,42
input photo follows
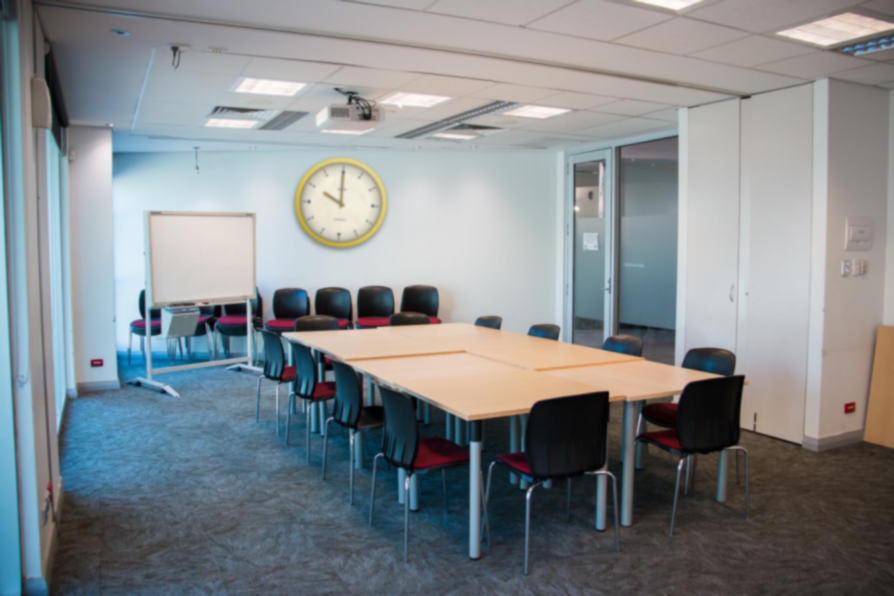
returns 10,00
